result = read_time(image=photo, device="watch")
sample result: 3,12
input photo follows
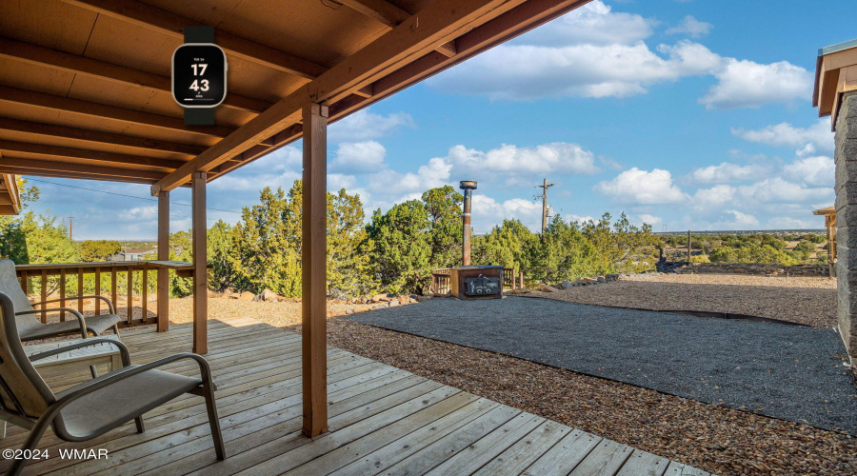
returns 17,43
